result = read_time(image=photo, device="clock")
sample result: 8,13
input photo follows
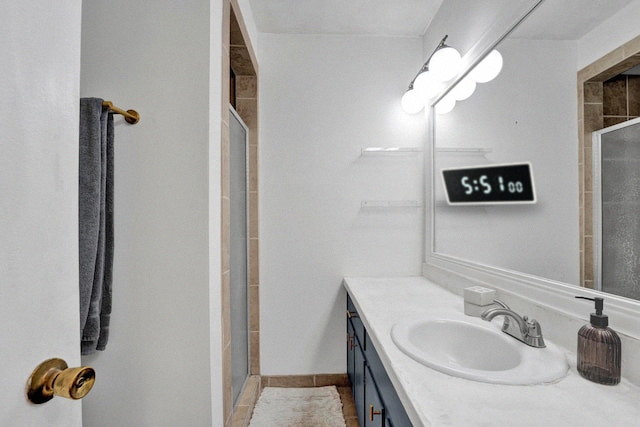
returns 5,51
